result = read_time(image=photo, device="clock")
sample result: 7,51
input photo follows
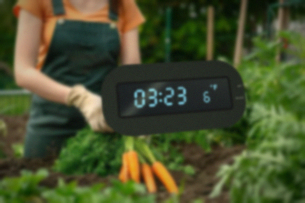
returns 3,23
